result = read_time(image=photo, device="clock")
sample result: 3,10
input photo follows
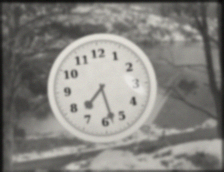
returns 7,28
